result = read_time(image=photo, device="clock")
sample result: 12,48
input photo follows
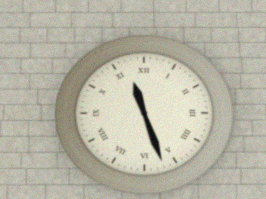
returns 11,27
